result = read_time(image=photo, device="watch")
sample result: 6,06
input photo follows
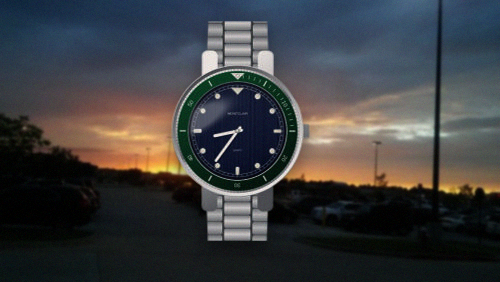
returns 8,36
